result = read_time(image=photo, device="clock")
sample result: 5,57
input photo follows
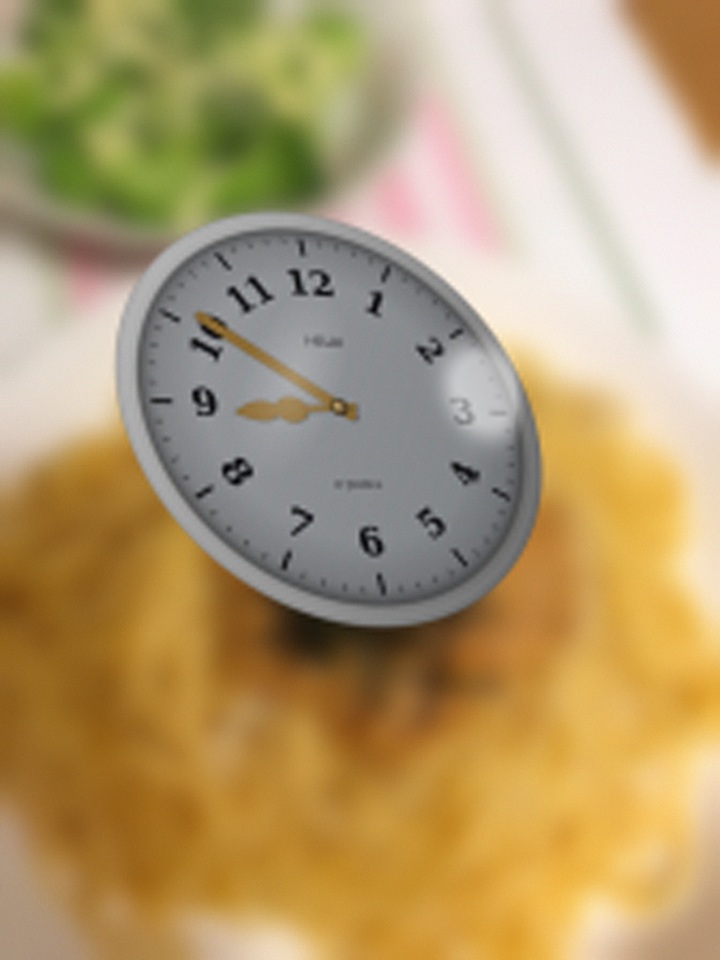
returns 8,51
